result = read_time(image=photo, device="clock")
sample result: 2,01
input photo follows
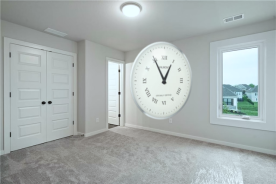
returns 12,55
